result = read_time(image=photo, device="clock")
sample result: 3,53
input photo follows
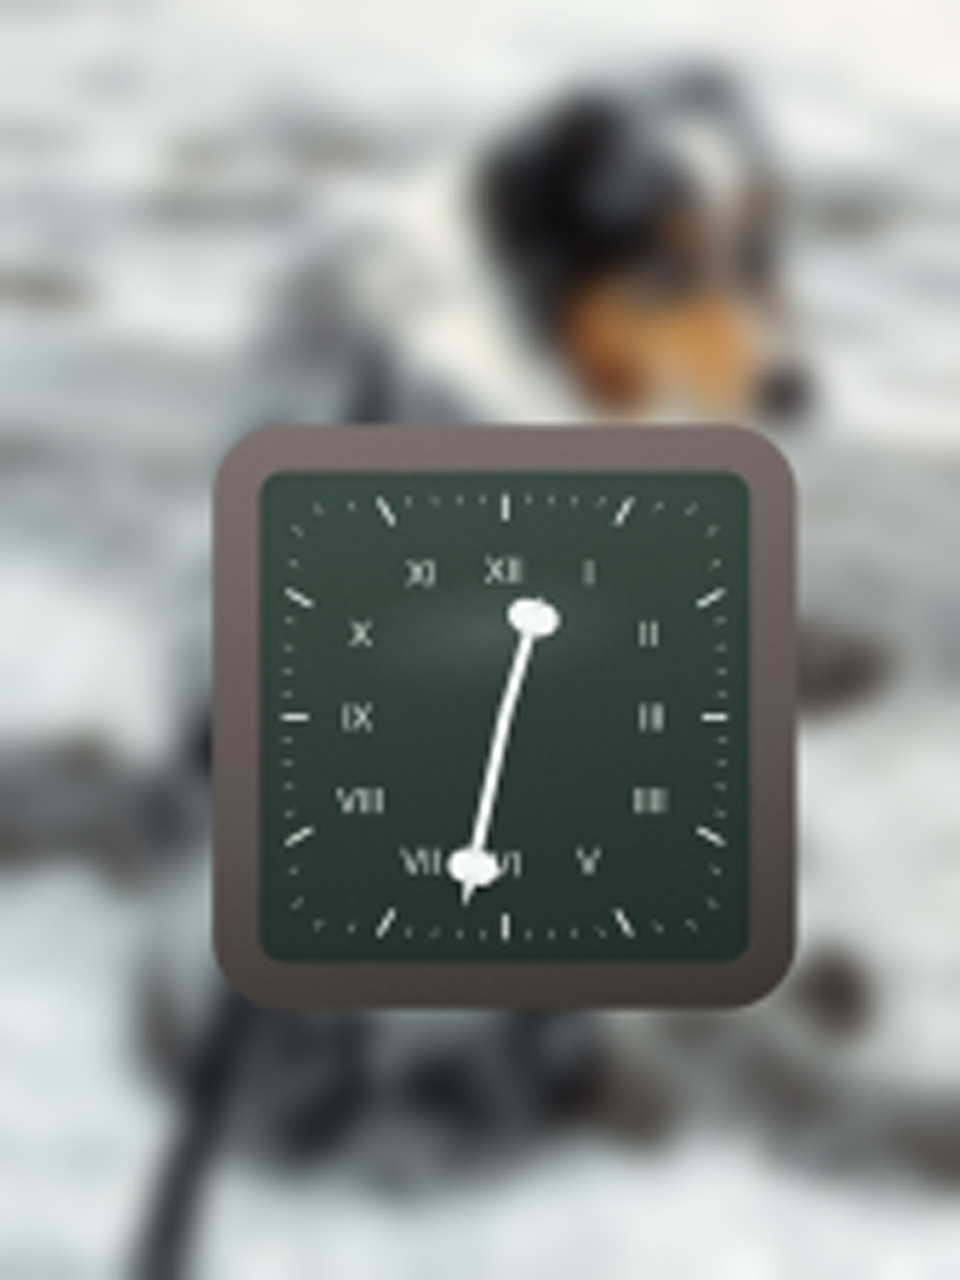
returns 12,32
